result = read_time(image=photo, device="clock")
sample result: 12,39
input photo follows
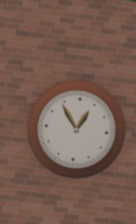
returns 12,54
